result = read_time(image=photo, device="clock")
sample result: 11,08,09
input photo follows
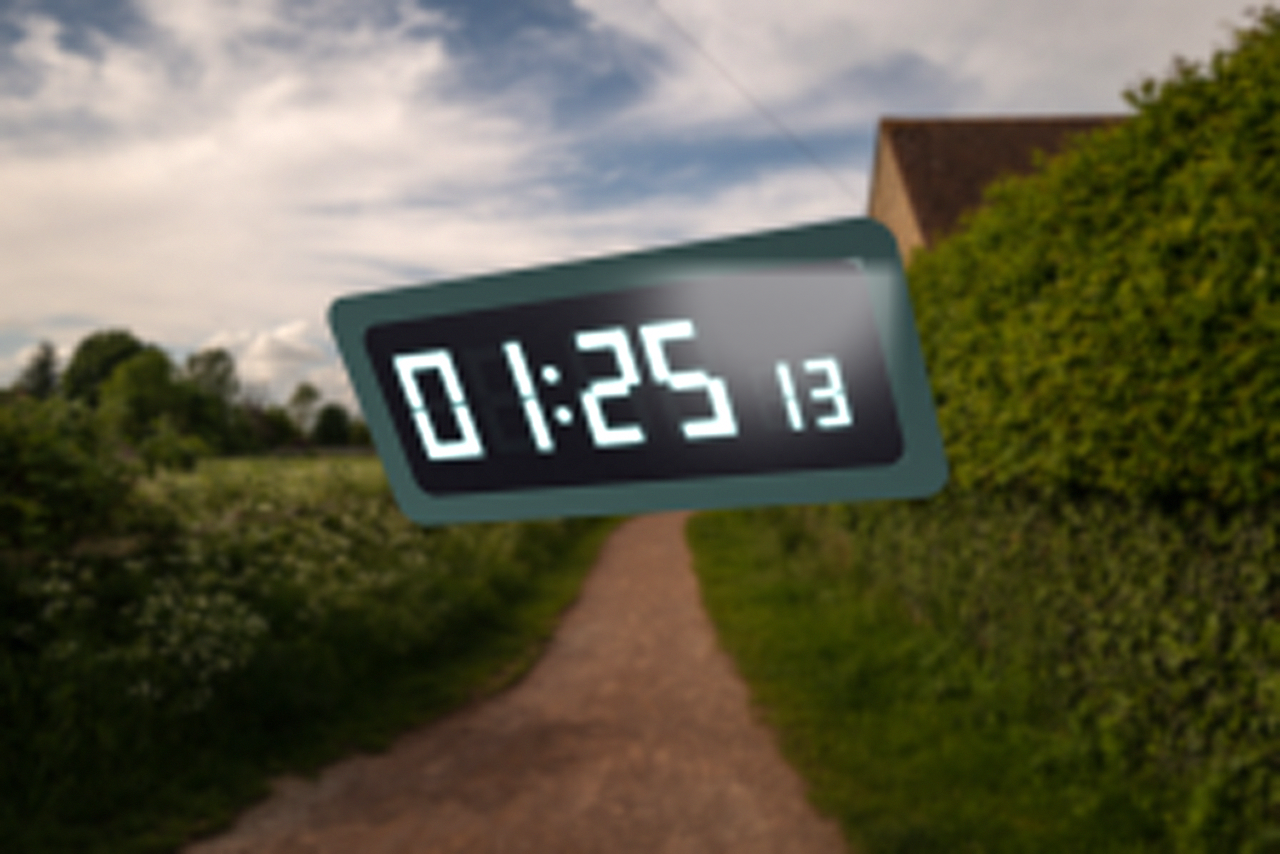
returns 1,25,13
